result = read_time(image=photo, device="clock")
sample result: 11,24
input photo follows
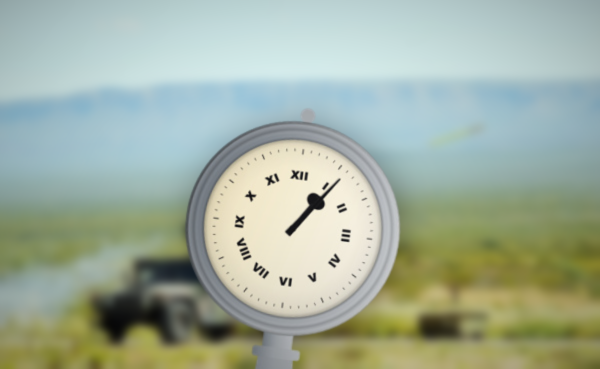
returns 1,06
